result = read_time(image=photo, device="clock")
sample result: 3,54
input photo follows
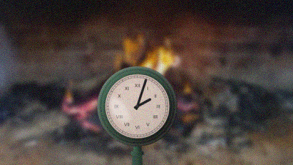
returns 2,03
